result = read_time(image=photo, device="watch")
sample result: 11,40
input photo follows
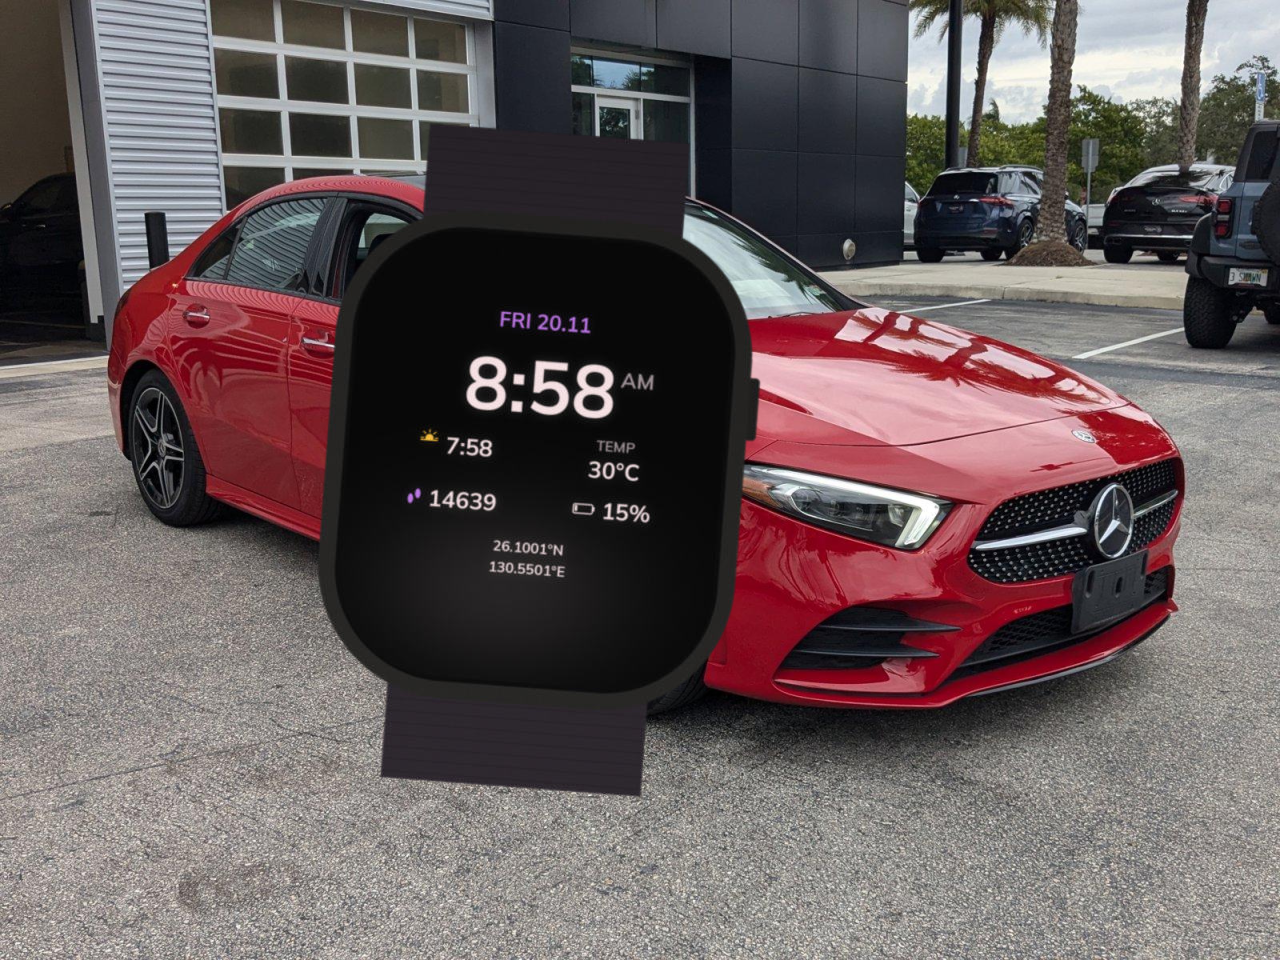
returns 8,58
